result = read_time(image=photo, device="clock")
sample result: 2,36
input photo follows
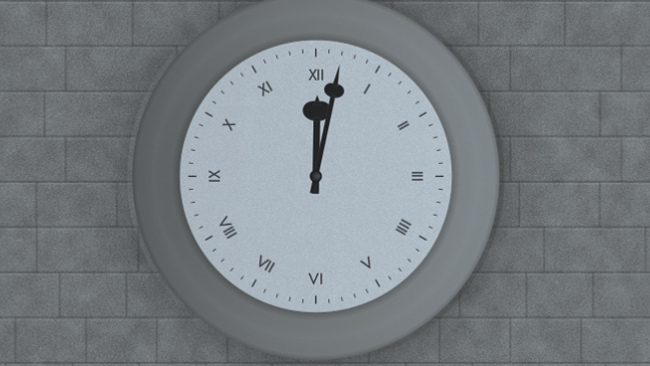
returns 12,02
